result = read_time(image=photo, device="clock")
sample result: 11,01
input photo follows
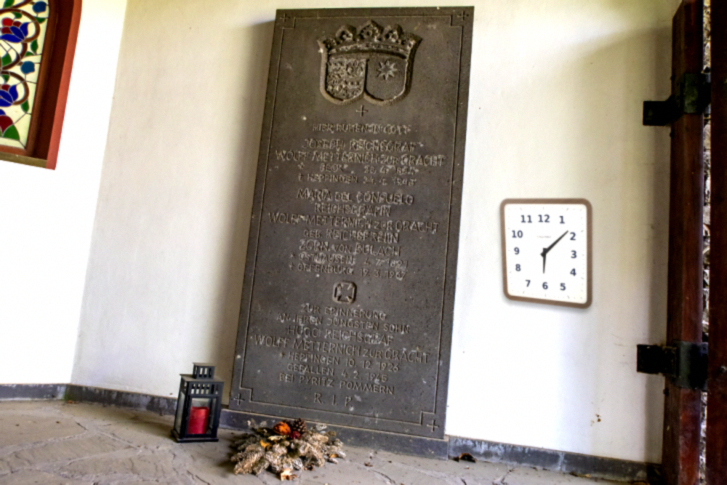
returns 6,08
